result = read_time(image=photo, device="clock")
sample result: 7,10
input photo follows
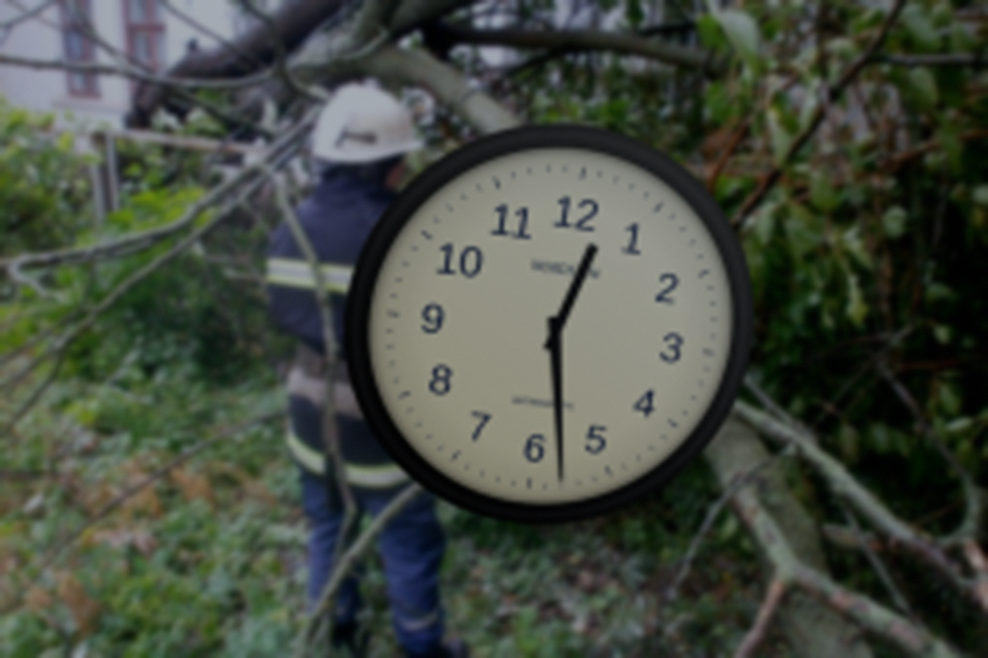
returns 12,28
